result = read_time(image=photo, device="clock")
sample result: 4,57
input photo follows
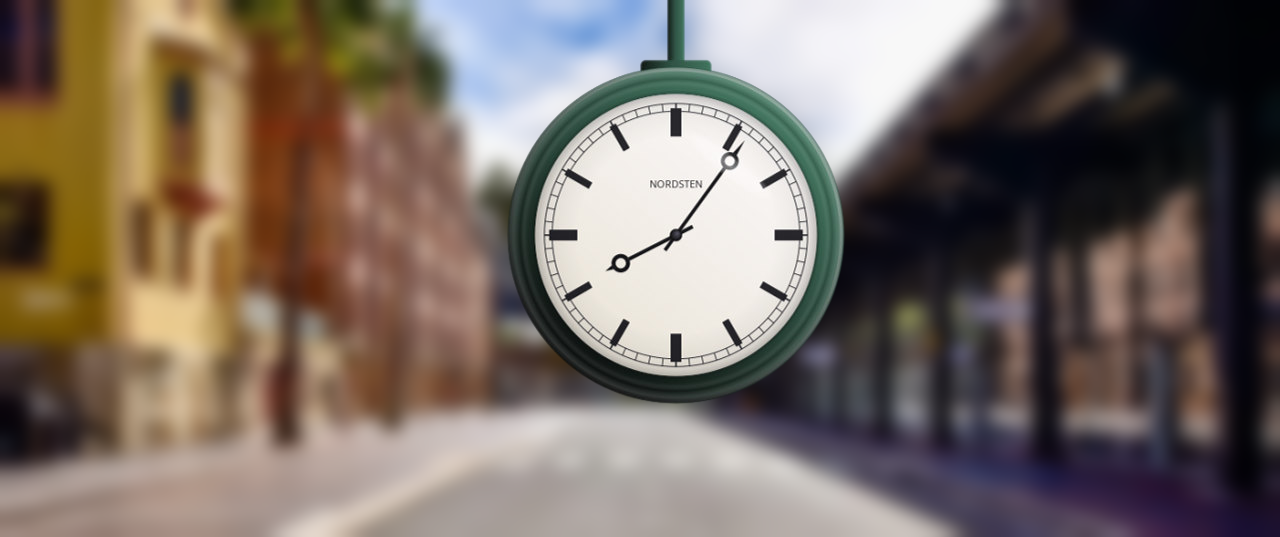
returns 8,06
